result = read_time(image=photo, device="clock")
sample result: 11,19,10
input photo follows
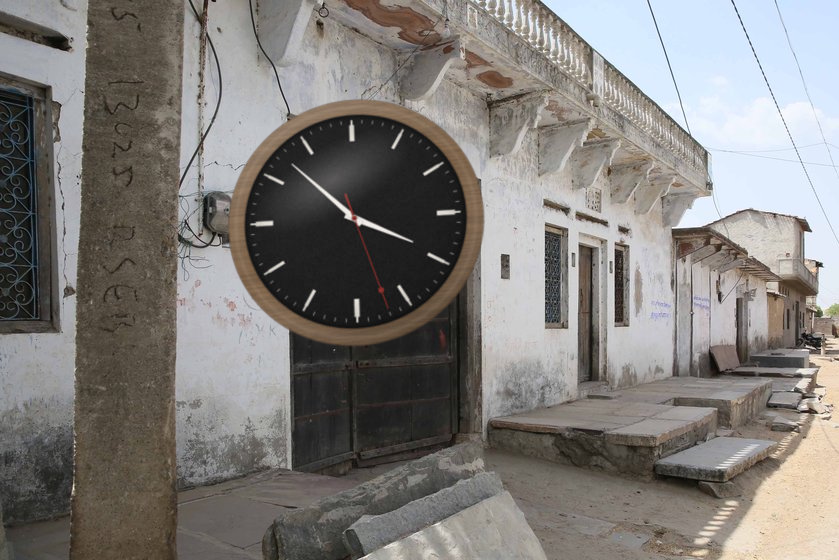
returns 3,52,27
